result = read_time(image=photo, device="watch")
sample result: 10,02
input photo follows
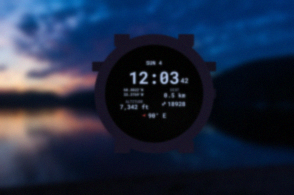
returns 12,03
